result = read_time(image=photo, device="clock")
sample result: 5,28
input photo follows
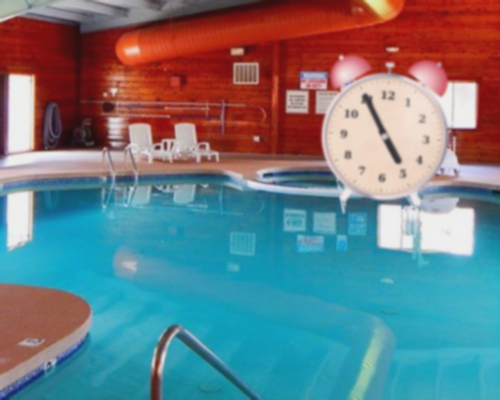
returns 4,55
